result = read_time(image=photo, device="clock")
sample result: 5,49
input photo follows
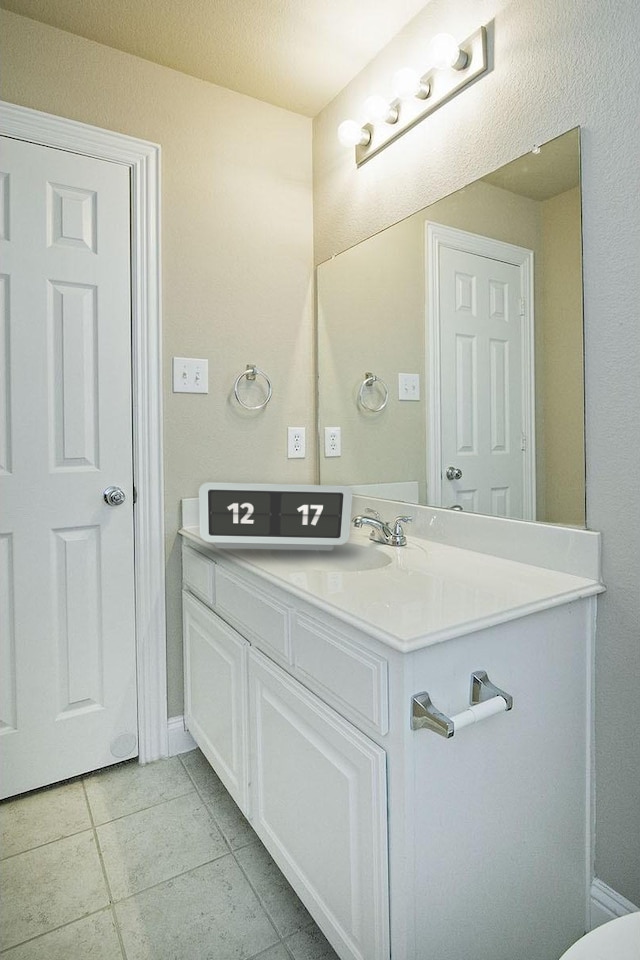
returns 12,17
